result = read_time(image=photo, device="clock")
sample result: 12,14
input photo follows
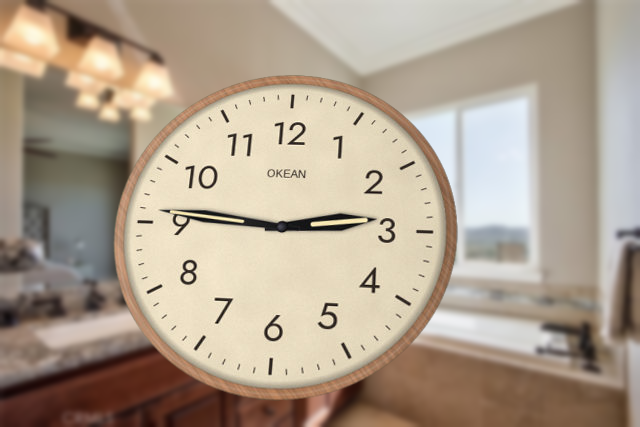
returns 2,46
